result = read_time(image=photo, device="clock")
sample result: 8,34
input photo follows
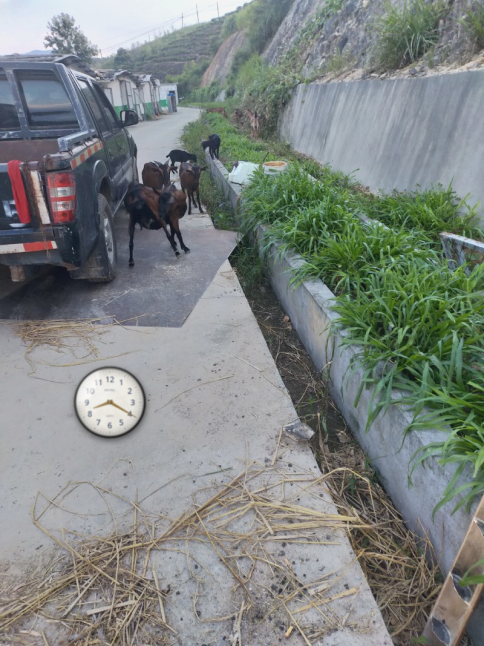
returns 8,20
